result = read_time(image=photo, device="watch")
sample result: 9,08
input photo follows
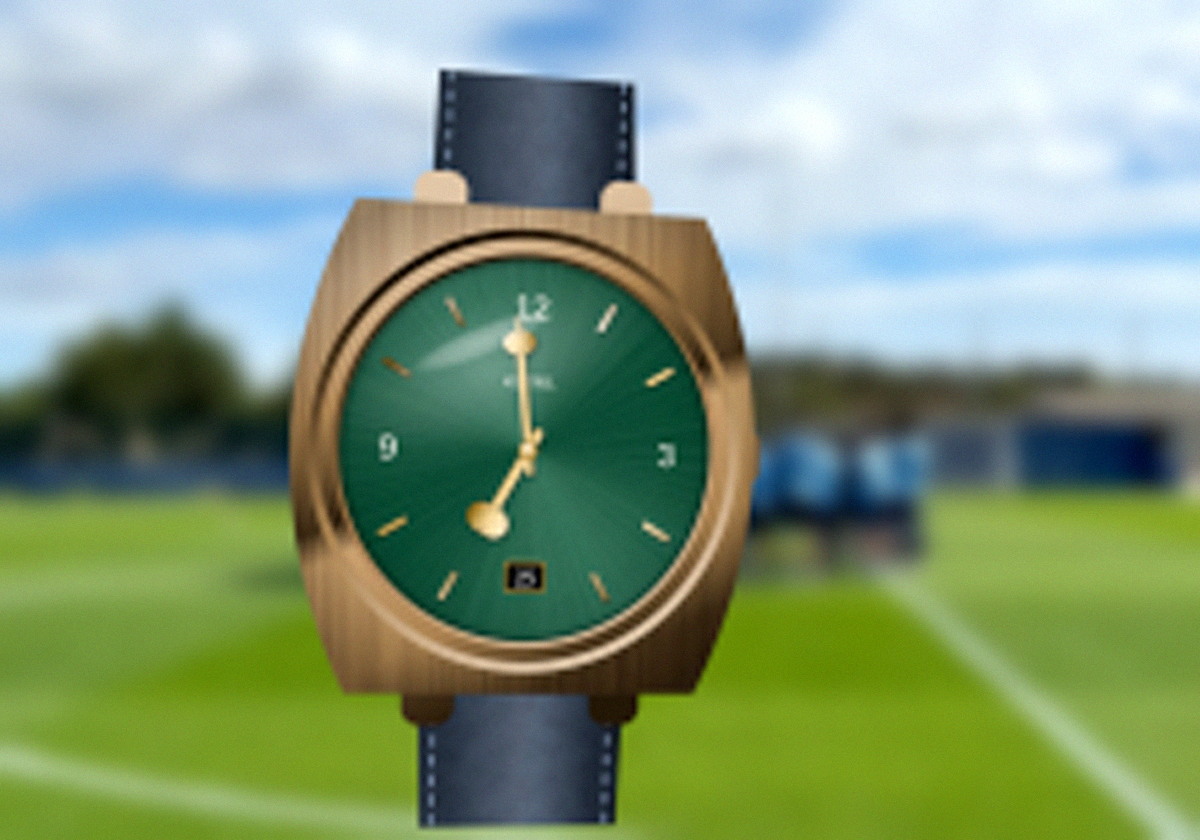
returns 6,59
